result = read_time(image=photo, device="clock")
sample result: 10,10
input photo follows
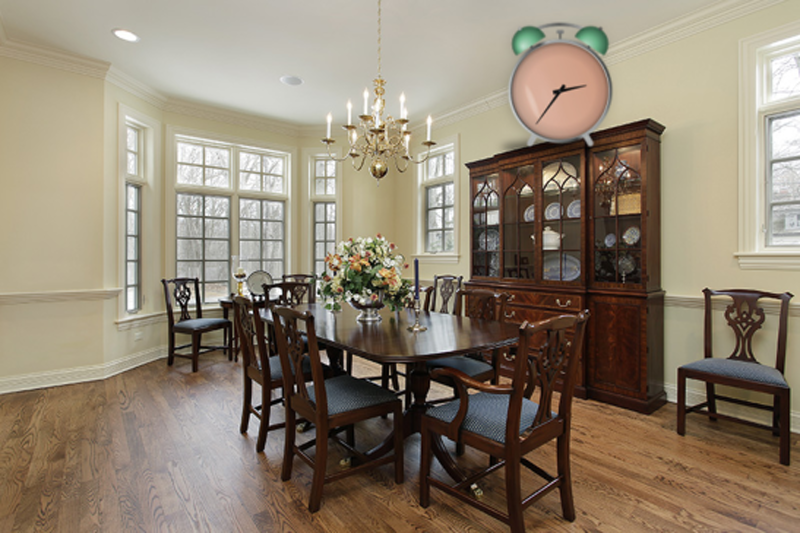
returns 2,36
